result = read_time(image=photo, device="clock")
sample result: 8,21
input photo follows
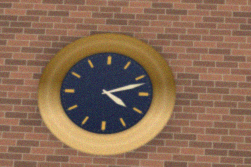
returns 4,12
